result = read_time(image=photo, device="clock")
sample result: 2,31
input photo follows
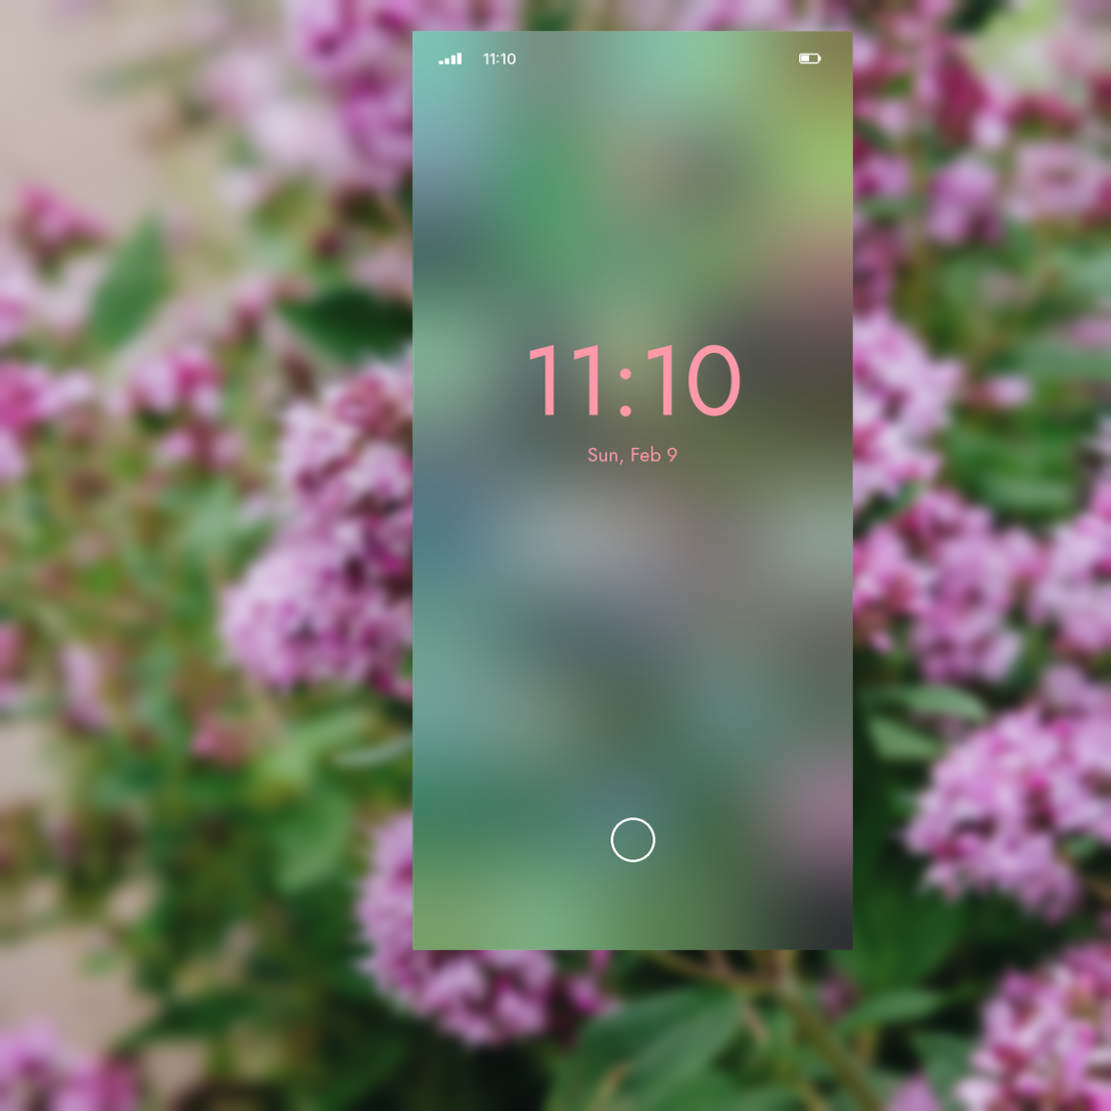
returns 11,10
